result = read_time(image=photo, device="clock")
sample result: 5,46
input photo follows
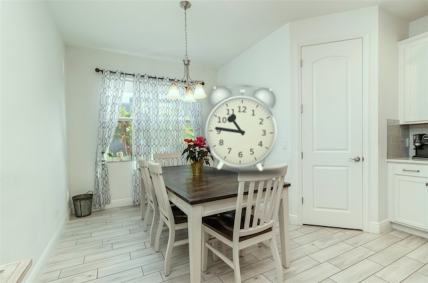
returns 10,46
